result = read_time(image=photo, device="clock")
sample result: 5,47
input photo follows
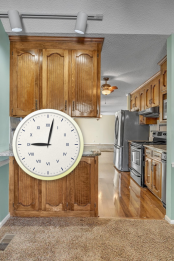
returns 9,02
